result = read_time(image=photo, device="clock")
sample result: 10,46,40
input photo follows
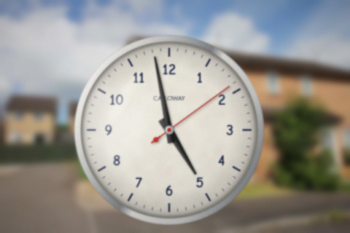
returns 4,58,09
